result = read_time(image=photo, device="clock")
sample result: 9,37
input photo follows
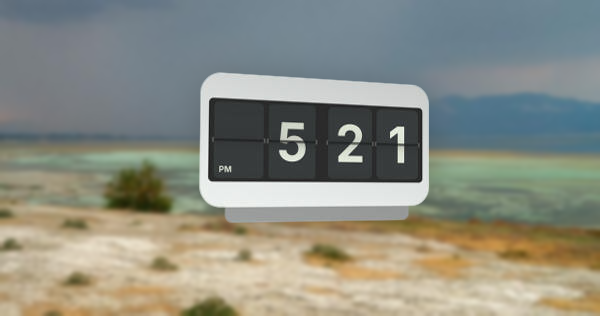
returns 5,21
